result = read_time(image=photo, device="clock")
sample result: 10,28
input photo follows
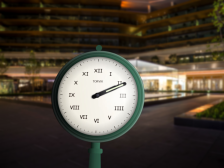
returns 2,11
